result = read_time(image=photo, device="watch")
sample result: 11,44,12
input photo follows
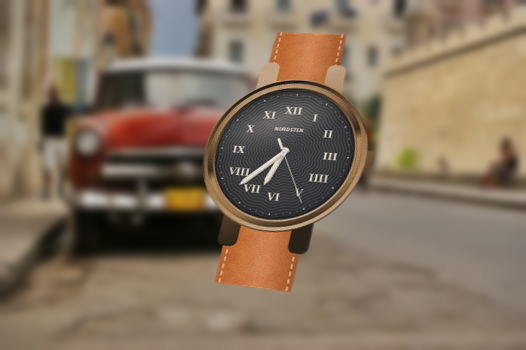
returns 6,37,25
